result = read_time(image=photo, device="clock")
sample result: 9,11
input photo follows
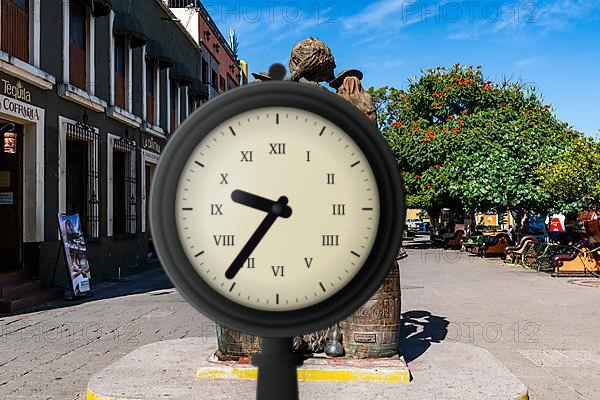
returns 9,36
